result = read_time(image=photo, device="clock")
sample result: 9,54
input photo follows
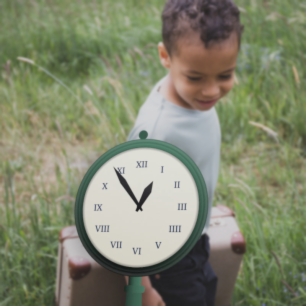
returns 12,54
